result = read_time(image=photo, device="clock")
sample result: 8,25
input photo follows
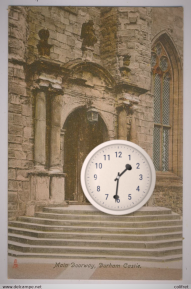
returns 1,31
